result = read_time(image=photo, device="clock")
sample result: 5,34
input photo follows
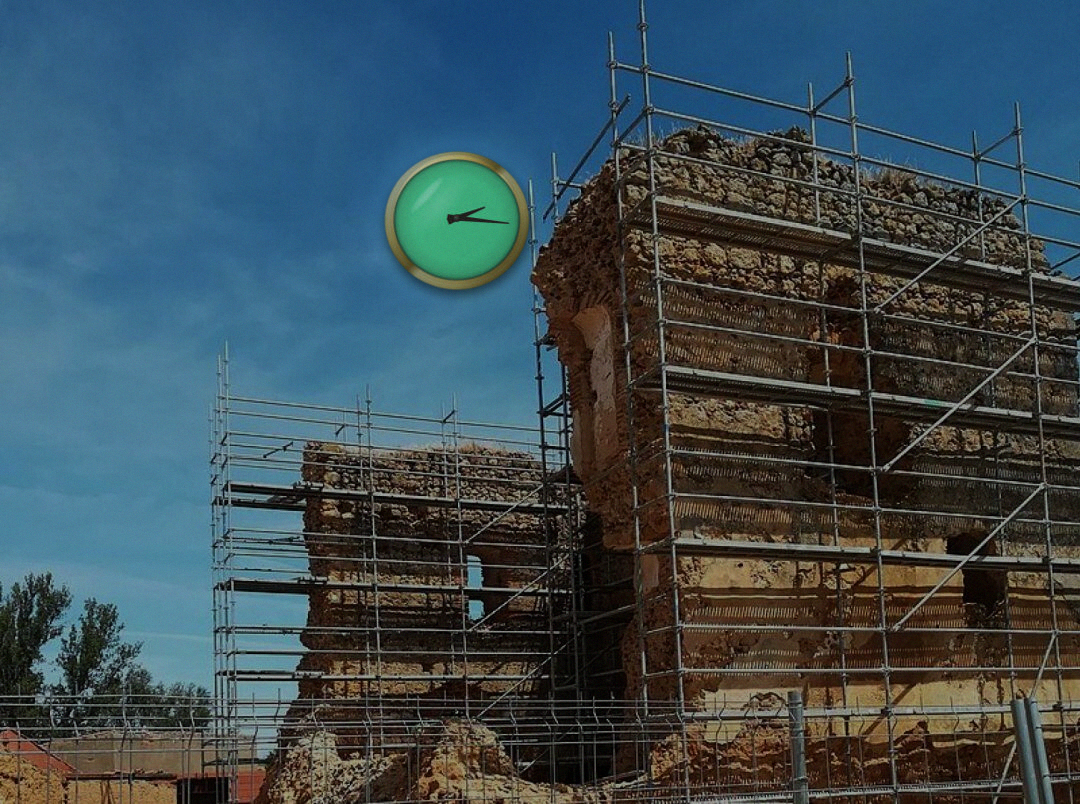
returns 2,16
